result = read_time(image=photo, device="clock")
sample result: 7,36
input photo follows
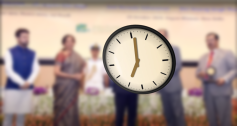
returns 7,01
